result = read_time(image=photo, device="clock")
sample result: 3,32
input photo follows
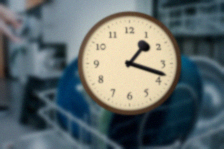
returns 1,18
